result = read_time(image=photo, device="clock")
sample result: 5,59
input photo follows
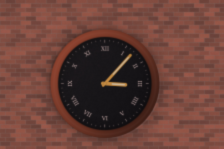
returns 3,07
